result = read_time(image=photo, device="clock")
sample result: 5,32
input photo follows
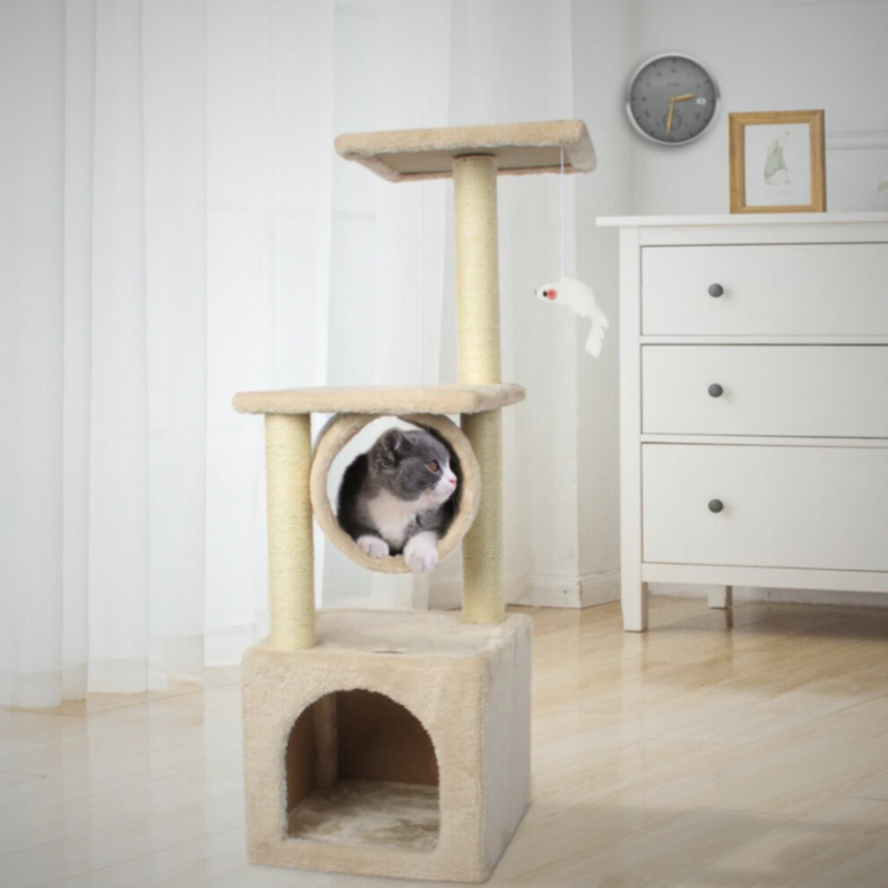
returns 2,31
